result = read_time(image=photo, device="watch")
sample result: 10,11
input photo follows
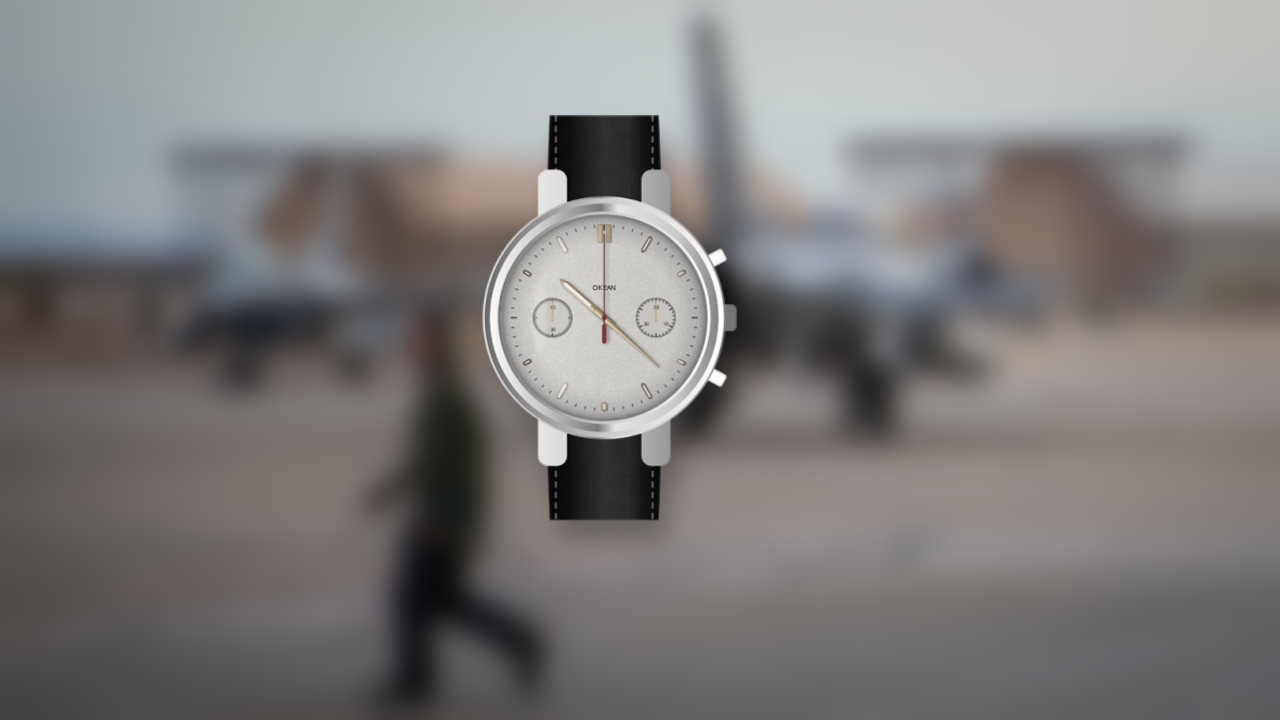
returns 10,22
